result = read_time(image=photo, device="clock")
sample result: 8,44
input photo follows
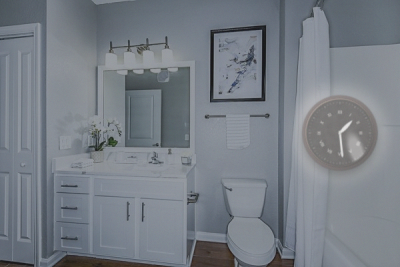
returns 1,29
